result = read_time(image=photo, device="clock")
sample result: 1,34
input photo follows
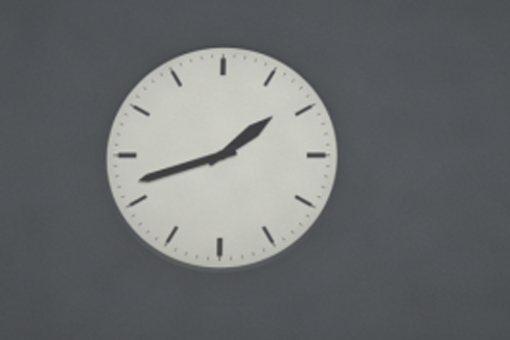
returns 1,42
